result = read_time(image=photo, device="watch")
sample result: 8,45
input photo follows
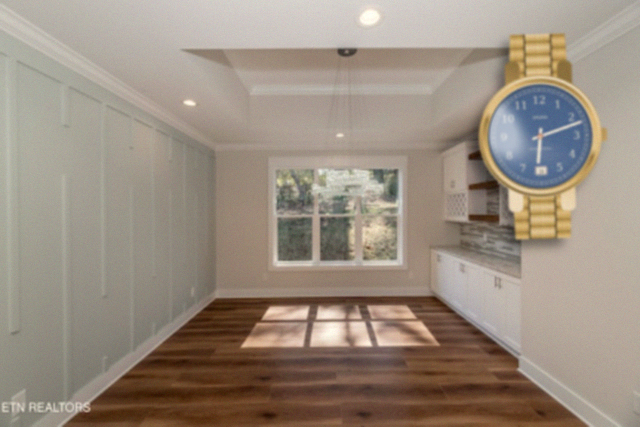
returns 6,12
